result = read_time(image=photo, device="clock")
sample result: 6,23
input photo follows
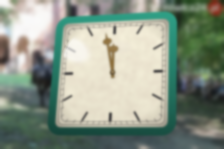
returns 11,58
